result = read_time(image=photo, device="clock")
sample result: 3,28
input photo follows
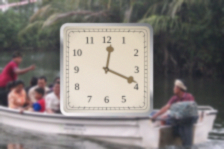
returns 12,19
